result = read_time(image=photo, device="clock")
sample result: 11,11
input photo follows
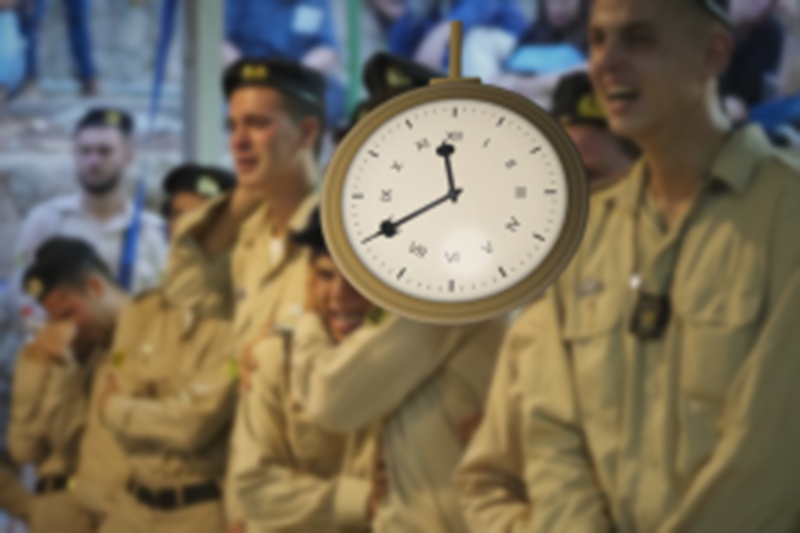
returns 11,40
